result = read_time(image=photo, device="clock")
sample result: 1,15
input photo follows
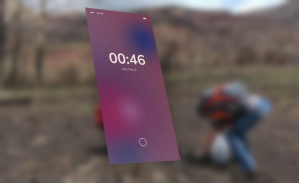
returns 0,46
